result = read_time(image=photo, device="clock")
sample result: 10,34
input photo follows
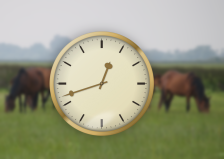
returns 12,42
